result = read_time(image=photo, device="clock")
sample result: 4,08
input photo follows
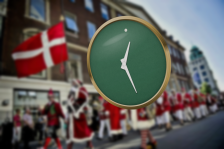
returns 12,25
